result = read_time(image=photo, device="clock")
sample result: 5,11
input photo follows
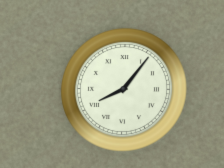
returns 8,06
